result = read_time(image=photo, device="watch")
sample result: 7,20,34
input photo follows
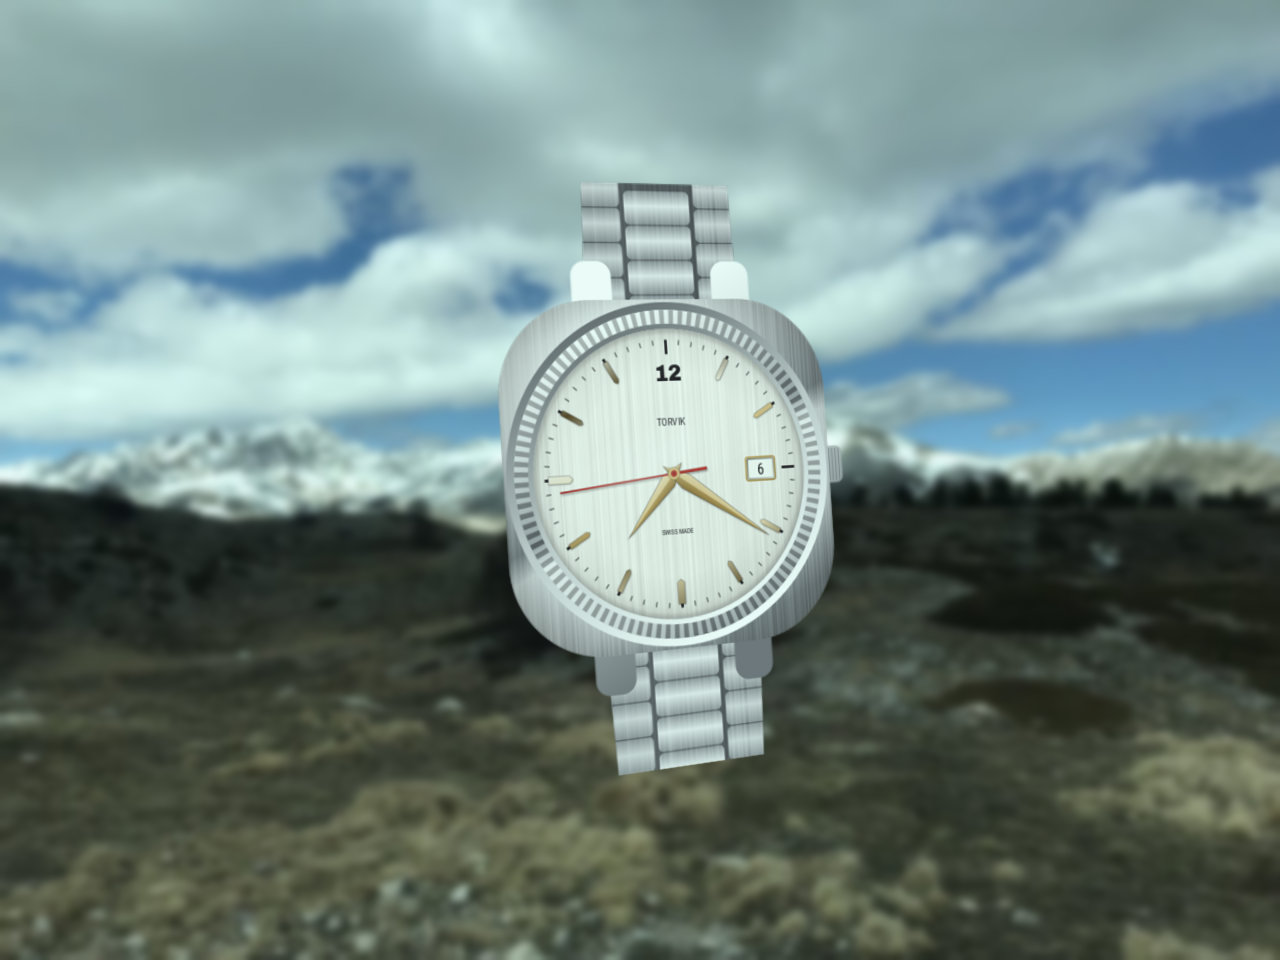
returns 7,20,44
